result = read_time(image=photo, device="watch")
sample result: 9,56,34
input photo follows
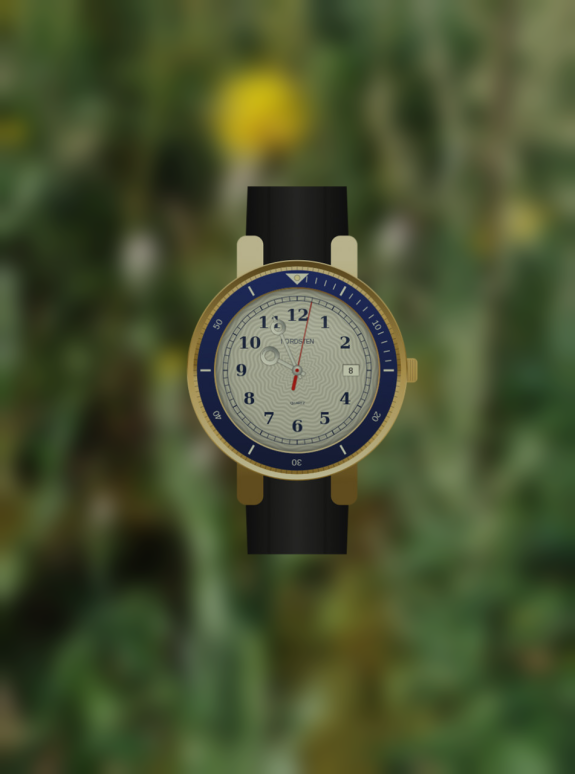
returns 9,56,02
